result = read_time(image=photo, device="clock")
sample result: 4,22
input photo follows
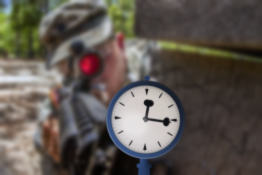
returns 12,16
